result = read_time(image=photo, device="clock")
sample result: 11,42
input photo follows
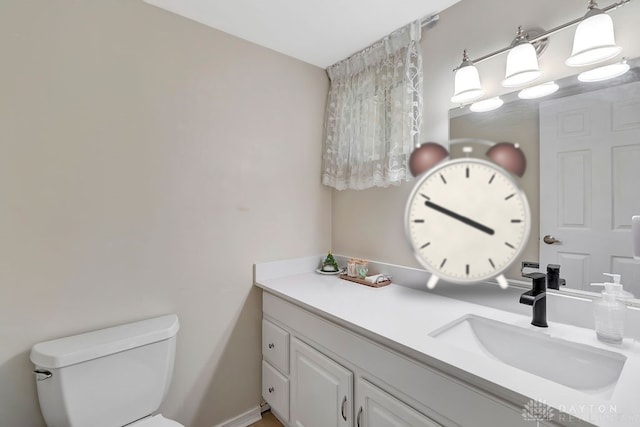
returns 3,49
